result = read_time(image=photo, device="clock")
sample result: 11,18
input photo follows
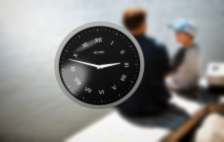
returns 2,48
